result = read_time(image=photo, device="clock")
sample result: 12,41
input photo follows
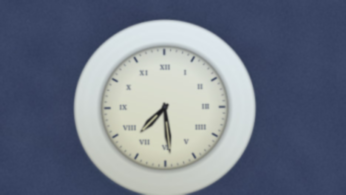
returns 7,29
